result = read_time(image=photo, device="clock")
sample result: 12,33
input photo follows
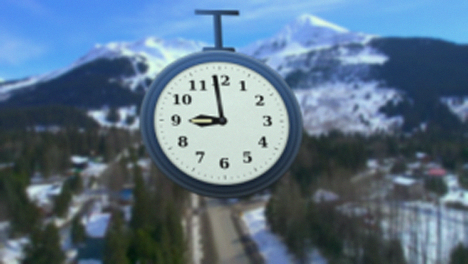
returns 8,59
